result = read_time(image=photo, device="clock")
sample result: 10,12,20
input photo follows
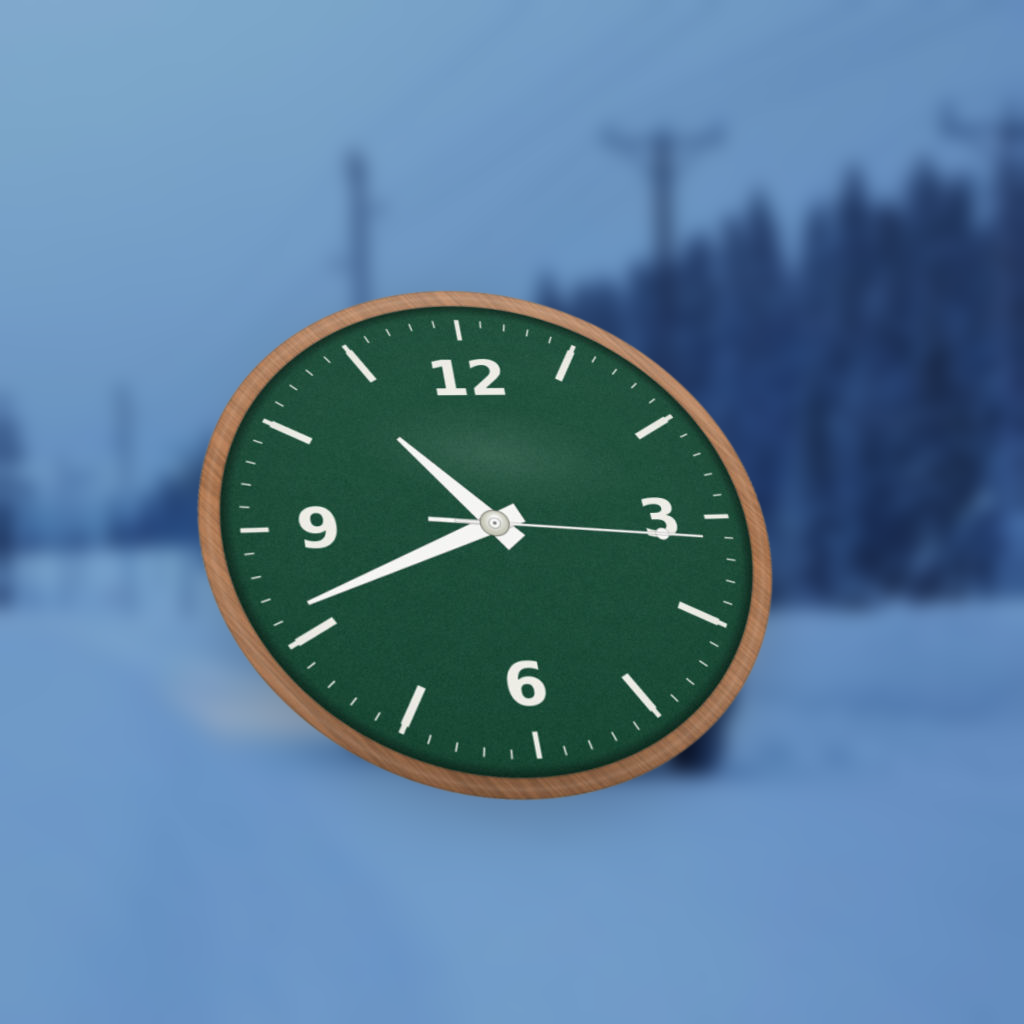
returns 10,41,16
